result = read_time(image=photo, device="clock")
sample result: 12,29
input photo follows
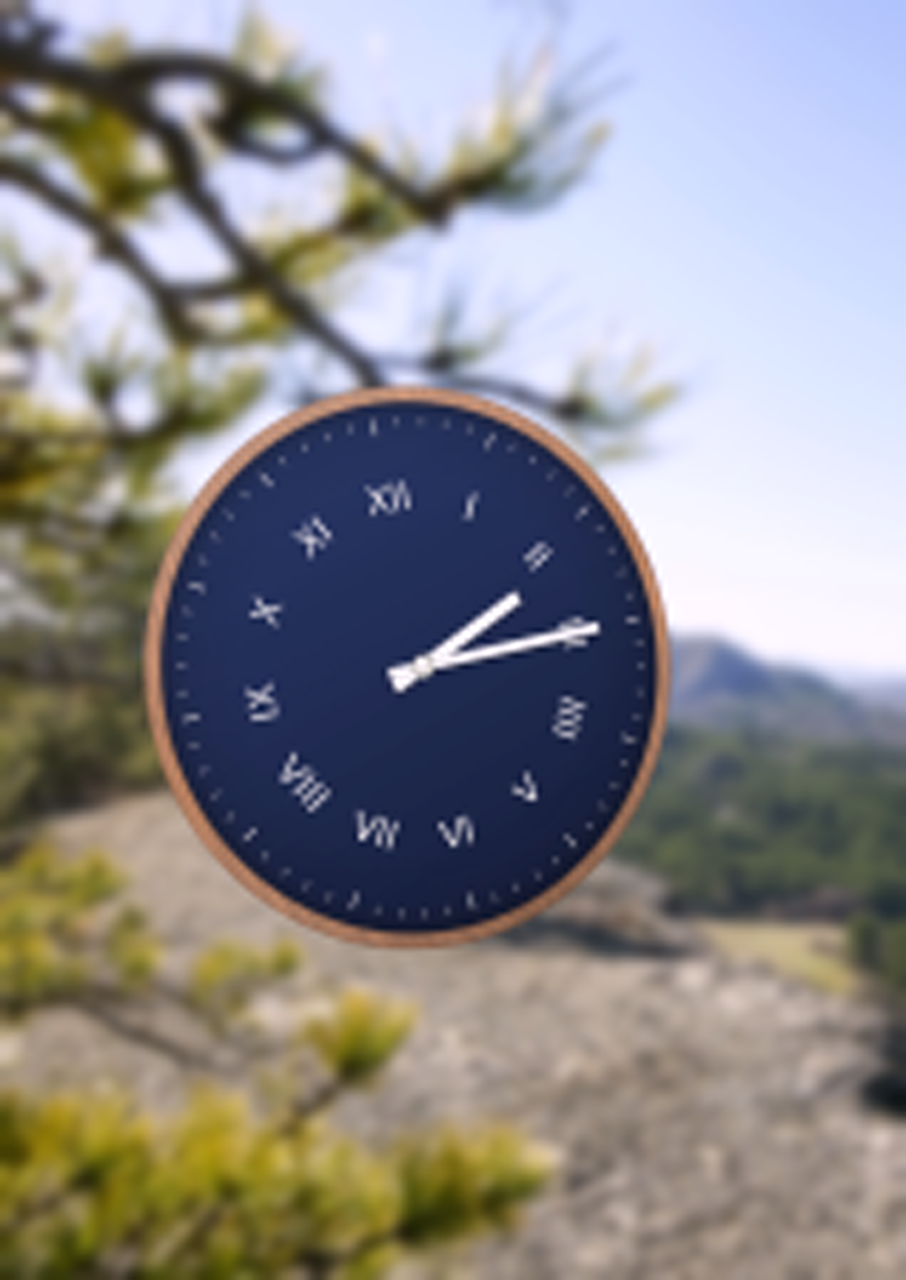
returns 2,15
